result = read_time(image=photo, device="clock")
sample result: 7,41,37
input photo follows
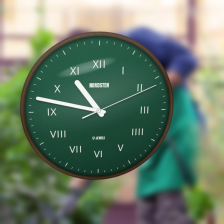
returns 10,47,11
